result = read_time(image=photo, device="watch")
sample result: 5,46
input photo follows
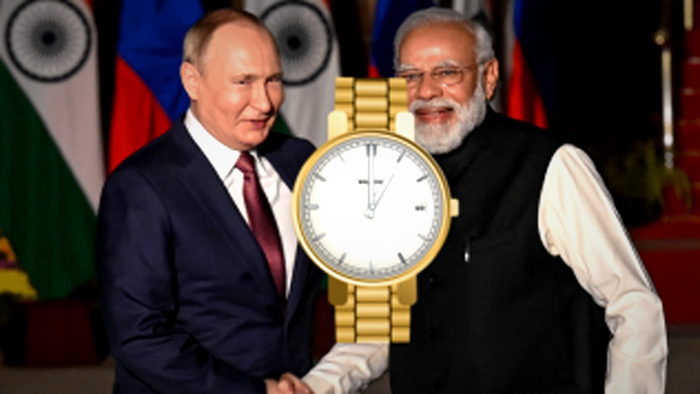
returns 1,00
